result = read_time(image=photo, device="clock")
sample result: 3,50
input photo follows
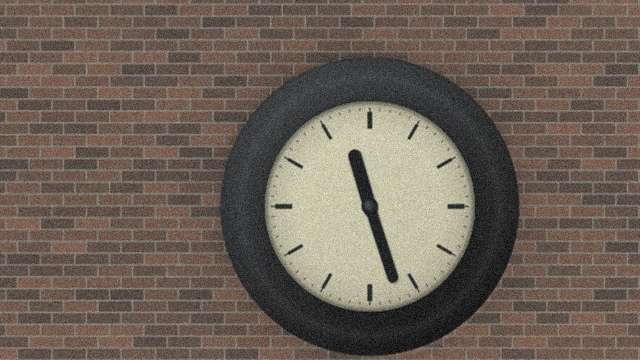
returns 11,27
